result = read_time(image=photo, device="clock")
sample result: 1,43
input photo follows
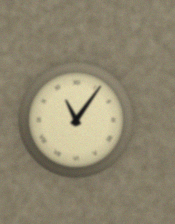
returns 11,06
